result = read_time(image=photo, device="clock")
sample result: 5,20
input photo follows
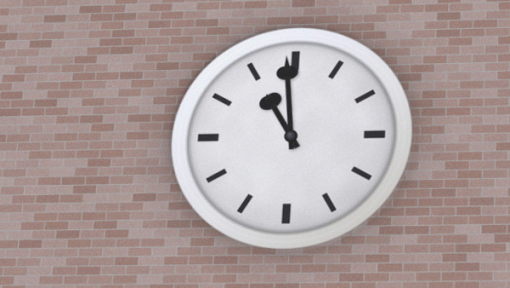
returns 10,59
